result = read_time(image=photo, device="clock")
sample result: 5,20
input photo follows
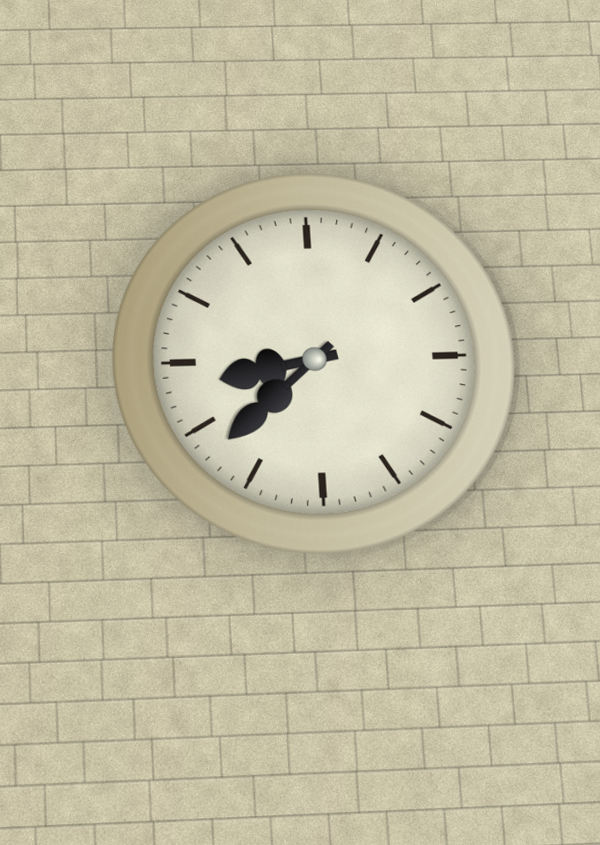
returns 8,38
